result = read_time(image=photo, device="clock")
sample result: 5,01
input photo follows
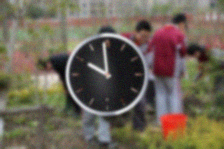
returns 9,59
